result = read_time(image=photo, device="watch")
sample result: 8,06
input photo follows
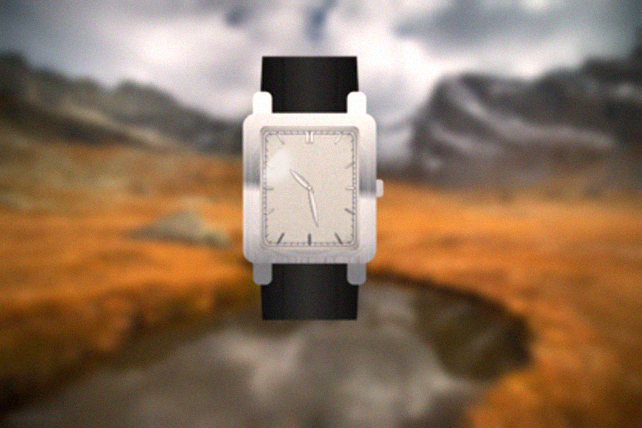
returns 10,28
